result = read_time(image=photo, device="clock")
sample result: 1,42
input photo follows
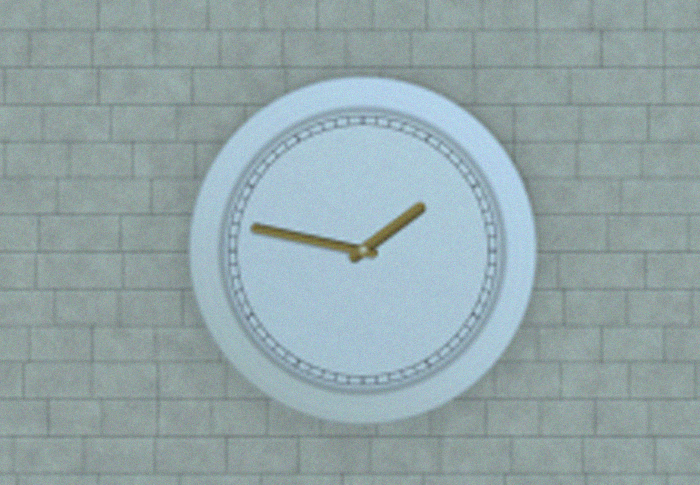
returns 1,47
